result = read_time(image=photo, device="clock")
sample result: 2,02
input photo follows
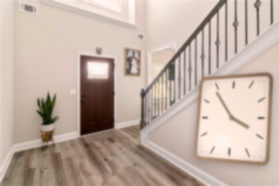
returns 3,54
